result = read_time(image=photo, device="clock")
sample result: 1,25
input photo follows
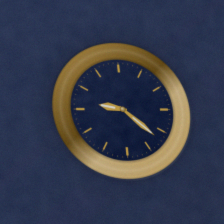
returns 9,22
